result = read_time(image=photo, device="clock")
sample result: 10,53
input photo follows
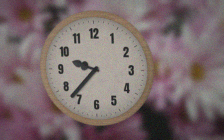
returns 9,37
